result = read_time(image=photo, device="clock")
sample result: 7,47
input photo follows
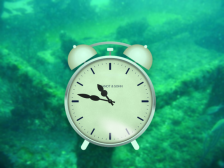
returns 10,47
